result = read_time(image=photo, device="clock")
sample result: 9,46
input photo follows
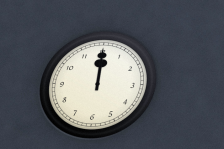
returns 12,00
